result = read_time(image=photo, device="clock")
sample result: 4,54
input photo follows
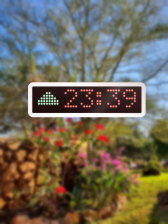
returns 23,39
